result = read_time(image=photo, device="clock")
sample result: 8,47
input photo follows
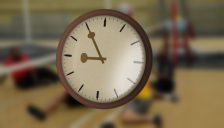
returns 8,55
